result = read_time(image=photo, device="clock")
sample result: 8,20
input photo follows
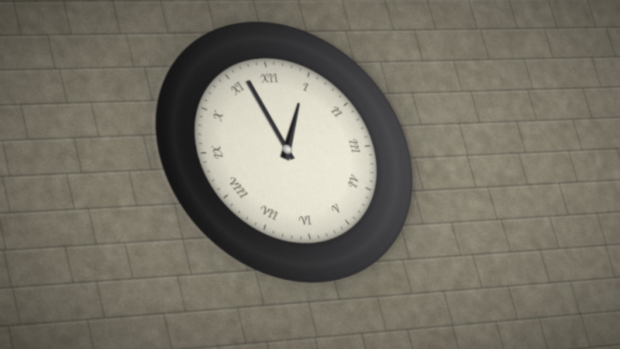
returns 12,57
